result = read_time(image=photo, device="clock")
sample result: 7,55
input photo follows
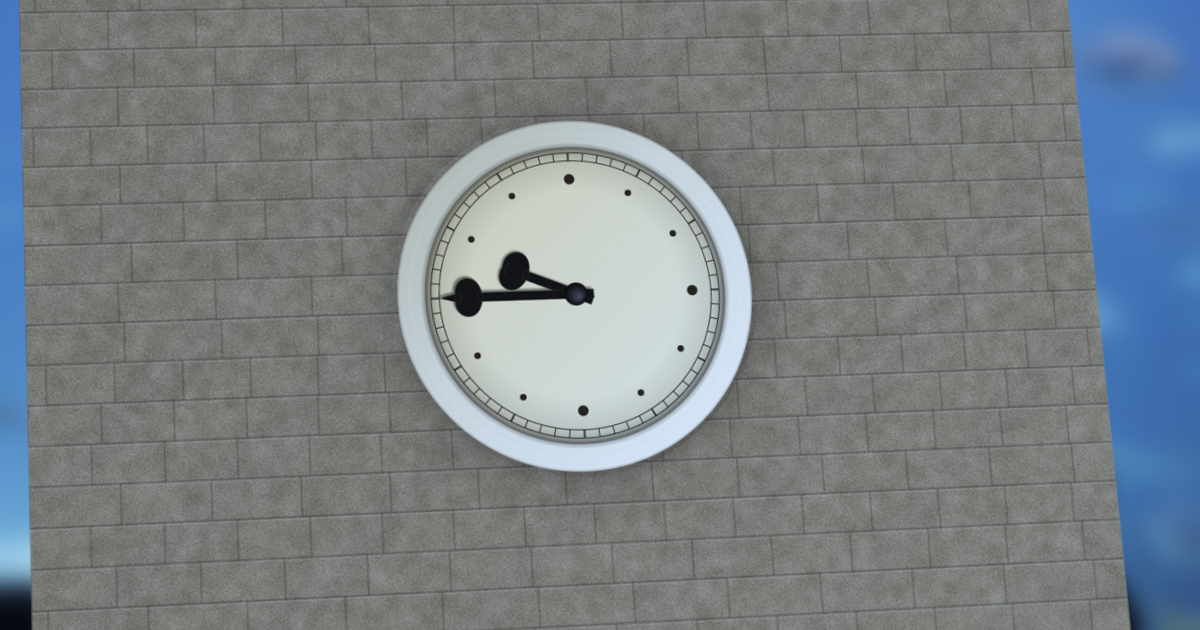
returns 9,45
